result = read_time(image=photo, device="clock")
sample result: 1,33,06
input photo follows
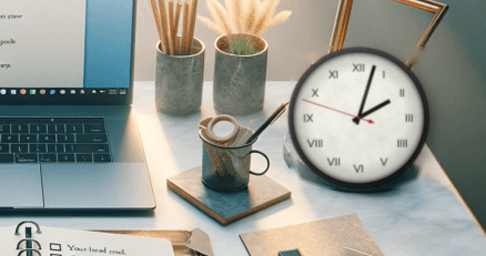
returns 2,02,48
